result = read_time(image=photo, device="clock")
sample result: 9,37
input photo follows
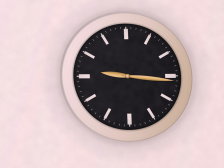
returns 9,16
